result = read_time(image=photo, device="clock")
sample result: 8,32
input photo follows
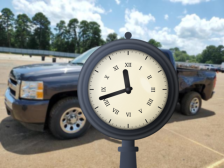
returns 11,42
